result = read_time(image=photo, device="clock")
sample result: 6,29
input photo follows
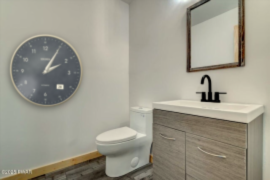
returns 2,05
